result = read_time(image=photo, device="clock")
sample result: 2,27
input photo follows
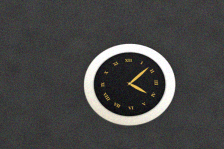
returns 4,08
